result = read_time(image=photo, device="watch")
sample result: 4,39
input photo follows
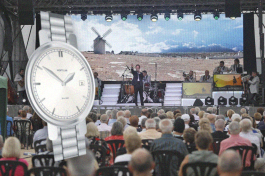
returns 1,51
